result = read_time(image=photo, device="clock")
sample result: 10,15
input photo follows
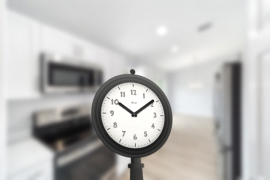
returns 10,09
